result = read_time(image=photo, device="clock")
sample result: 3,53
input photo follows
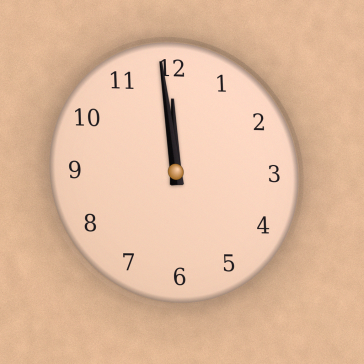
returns 11,59
